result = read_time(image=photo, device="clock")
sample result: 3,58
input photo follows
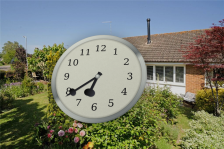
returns 6,39
